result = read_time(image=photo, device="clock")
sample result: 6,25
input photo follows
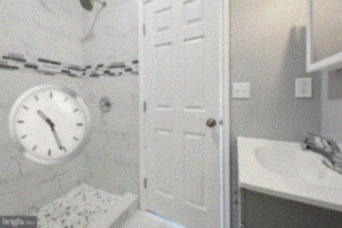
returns 10,26
